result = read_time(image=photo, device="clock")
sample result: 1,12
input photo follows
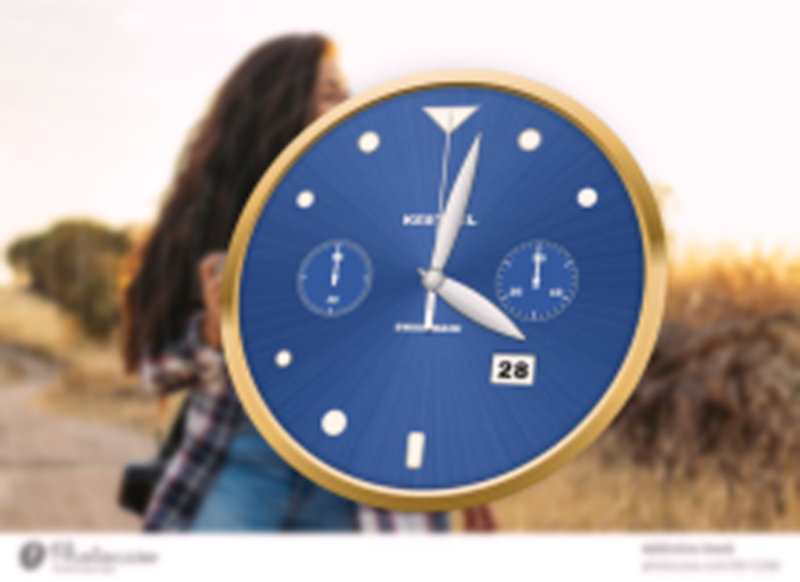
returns 4,02
